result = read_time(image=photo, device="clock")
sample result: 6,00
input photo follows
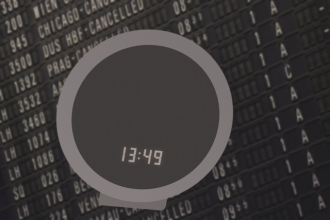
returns 13,49
